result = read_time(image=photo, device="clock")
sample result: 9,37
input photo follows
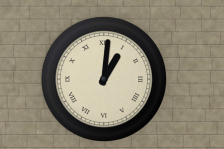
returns 1,01
